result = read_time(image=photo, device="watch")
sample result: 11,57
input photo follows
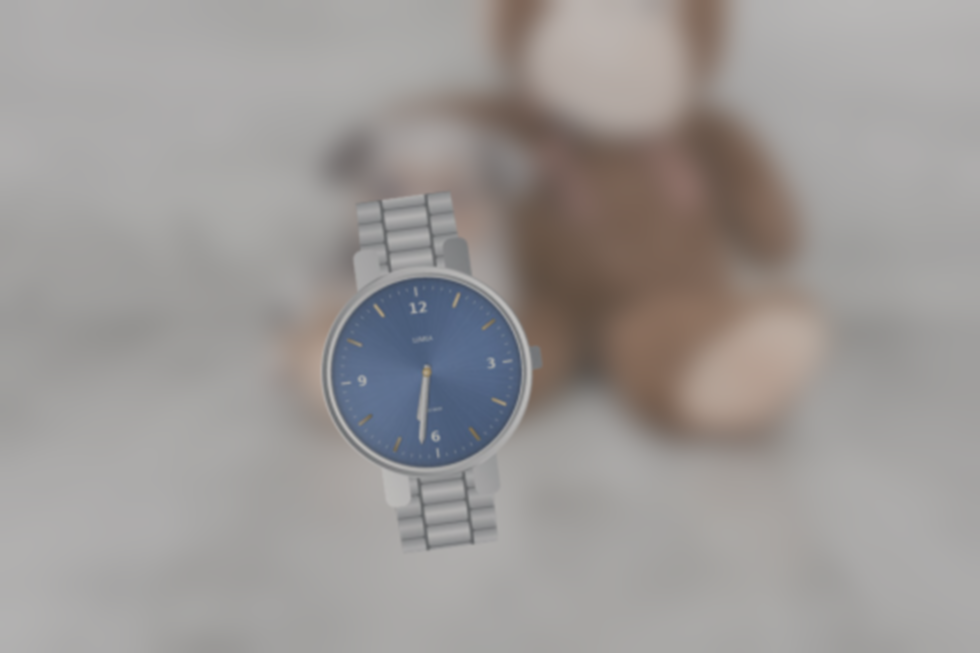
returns 6,32
